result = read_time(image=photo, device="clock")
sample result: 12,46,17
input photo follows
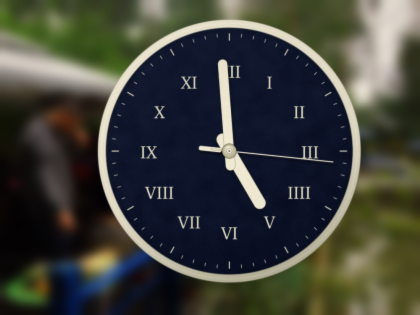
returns 4,59,16
